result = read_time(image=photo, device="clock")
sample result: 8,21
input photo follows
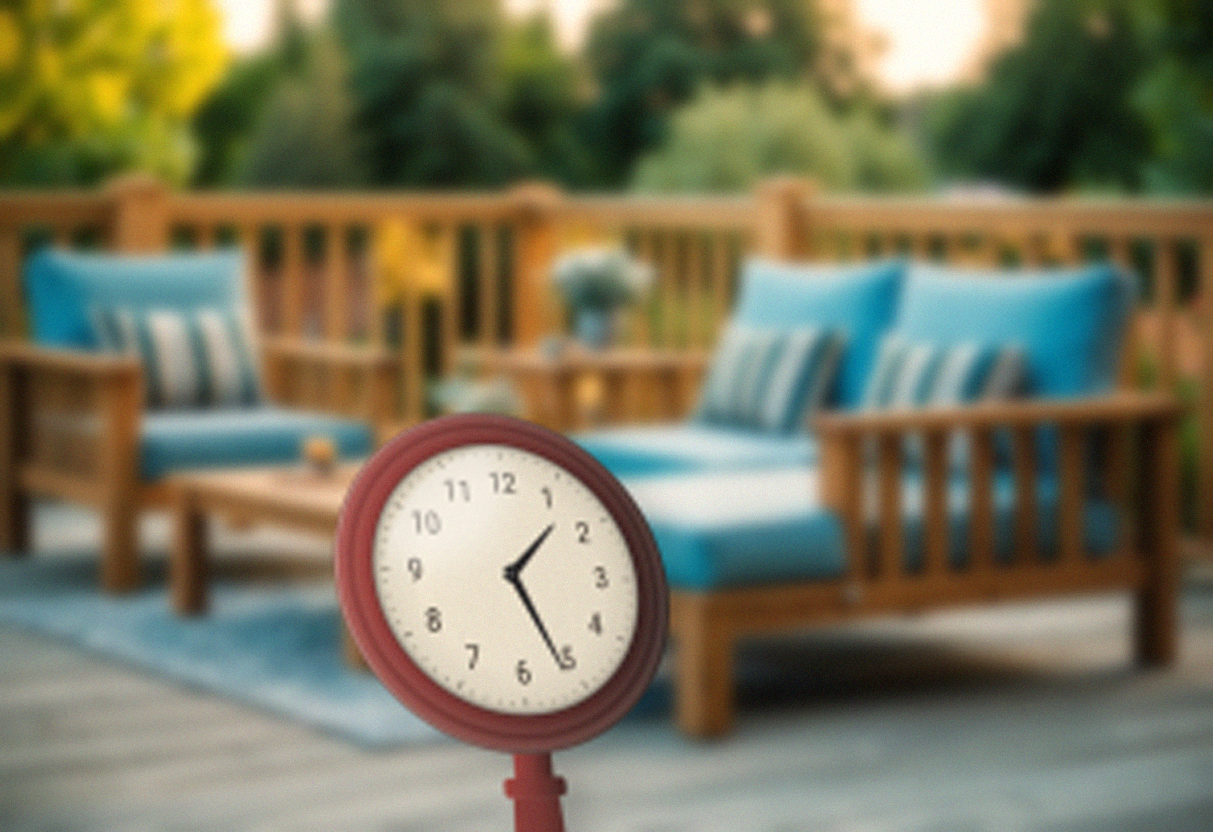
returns 1,26
